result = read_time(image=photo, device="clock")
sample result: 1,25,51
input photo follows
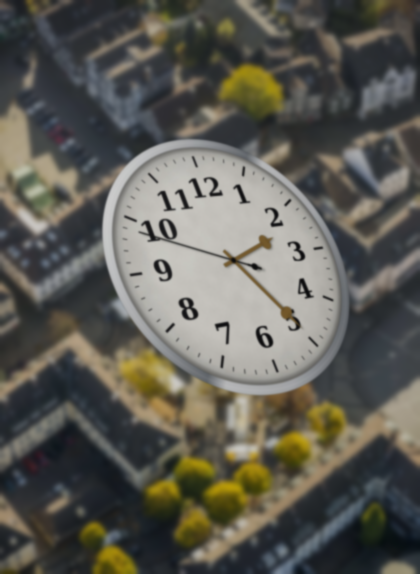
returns 2,24,49
